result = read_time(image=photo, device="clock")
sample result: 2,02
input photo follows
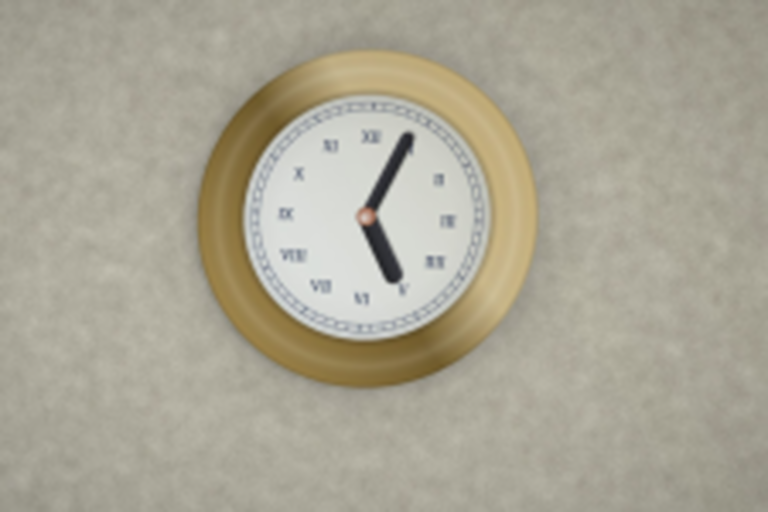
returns 5,04
